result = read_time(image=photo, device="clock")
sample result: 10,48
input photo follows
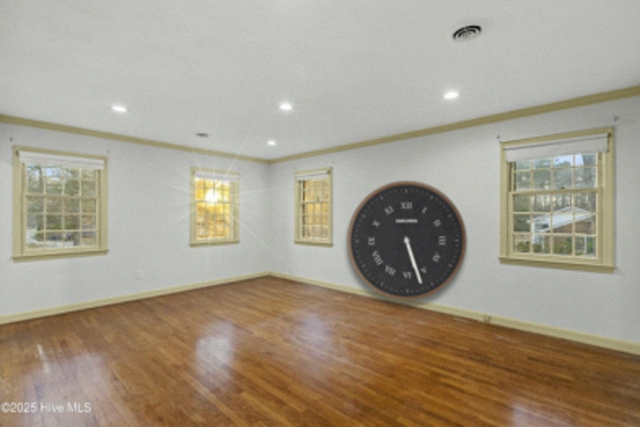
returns 5,27
